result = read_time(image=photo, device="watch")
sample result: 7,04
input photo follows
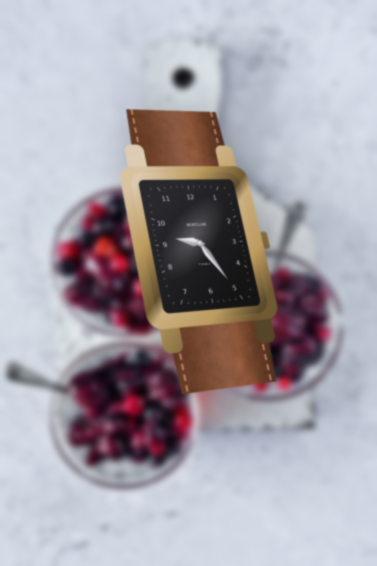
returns 9,25
